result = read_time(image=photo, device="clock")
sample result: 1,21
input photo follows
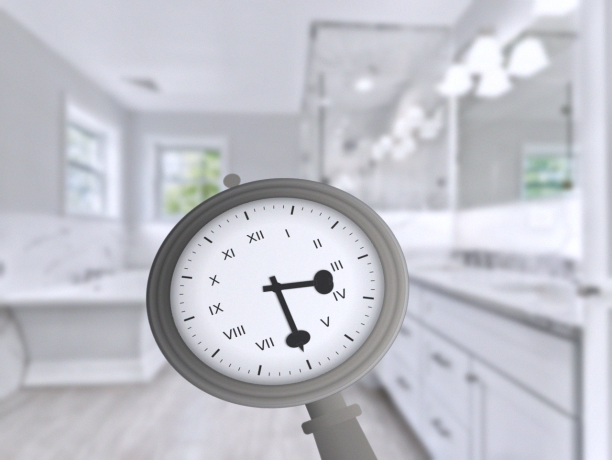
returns 3,30
